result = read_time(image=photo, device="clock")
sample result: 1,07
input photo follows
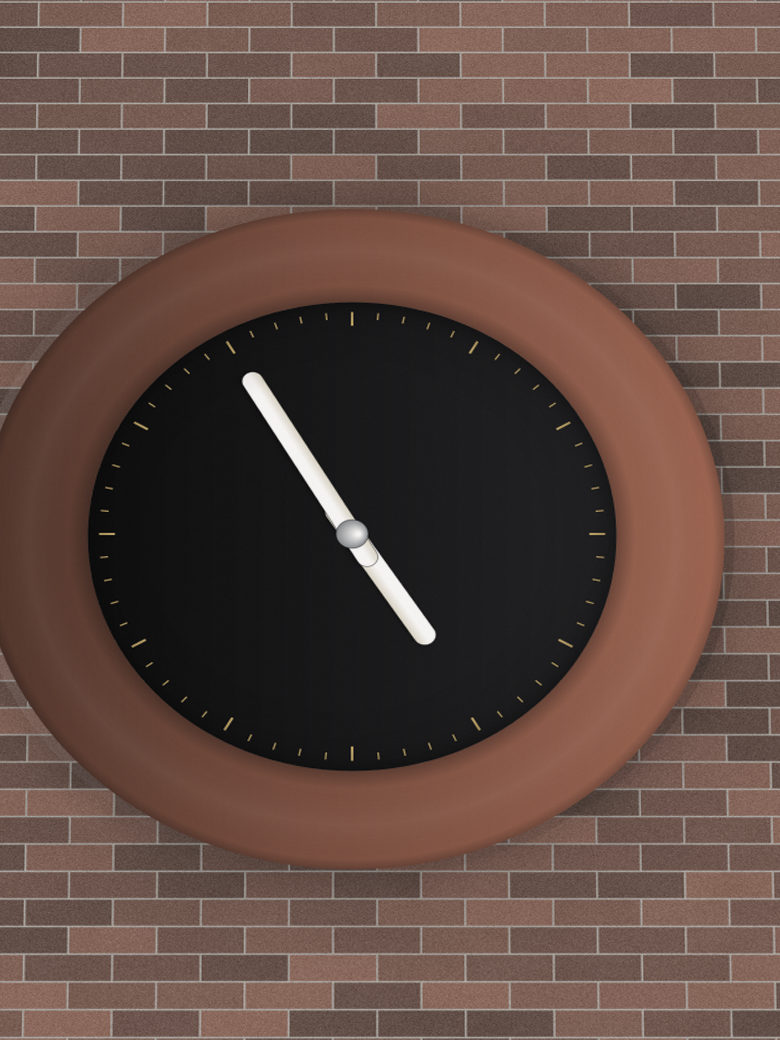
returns 4,55
